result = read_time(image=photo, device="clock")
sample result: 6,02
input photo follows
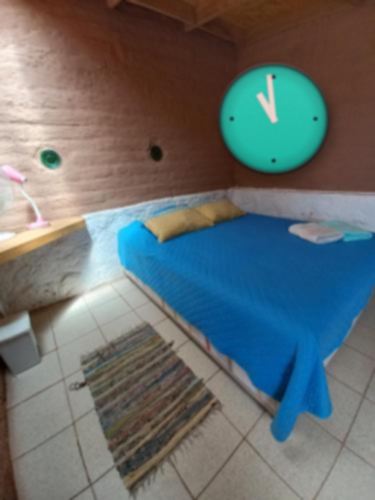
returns 10,59
